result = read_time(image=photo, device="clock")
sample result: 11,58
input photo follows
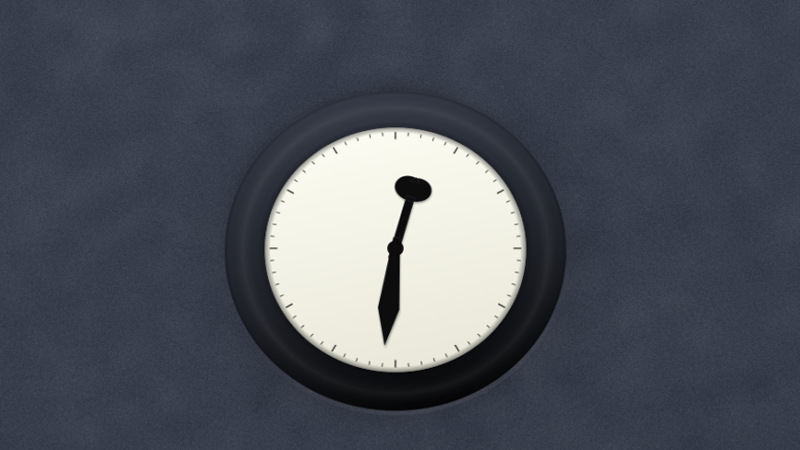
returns 12,31
